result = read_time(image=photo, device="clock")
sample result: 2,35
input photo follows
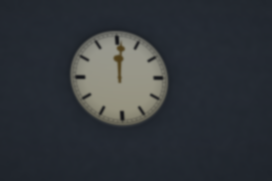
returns 12,01
